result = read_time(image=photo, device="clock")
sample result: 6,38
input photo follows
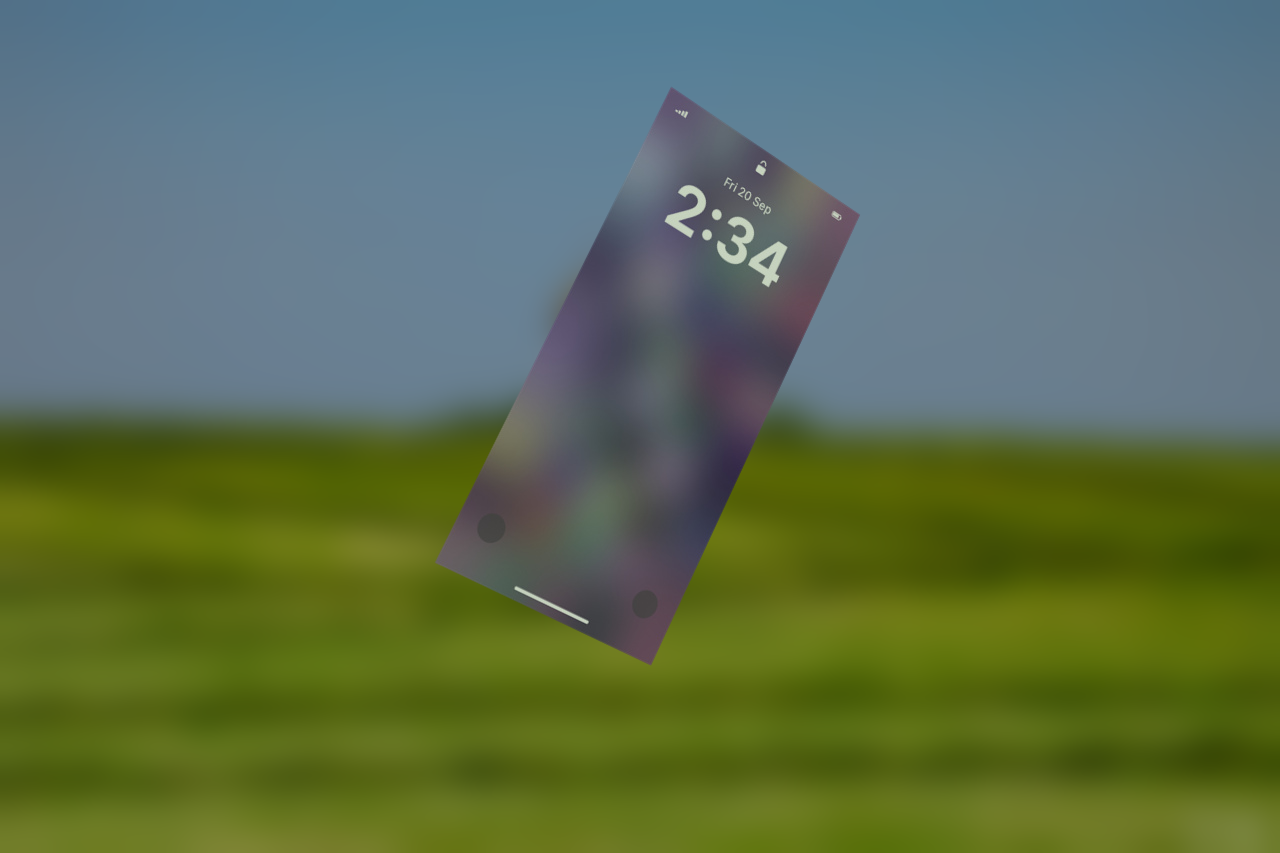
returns 2,34
